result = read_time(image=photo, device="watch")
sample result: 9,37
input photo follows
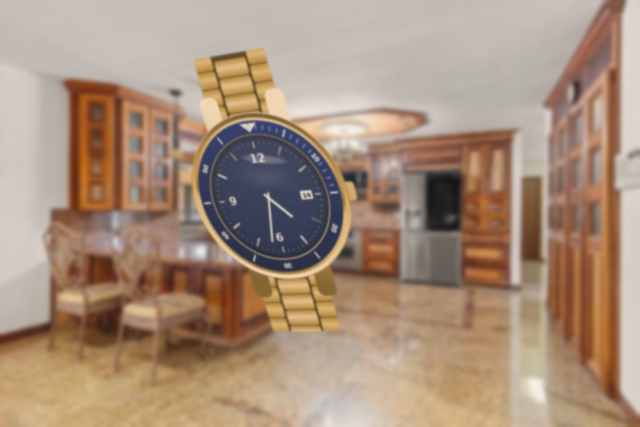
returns 4,32
